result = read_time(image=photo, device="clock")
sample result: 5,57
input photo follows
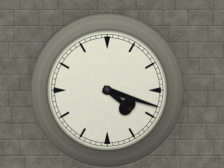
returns 4,18
